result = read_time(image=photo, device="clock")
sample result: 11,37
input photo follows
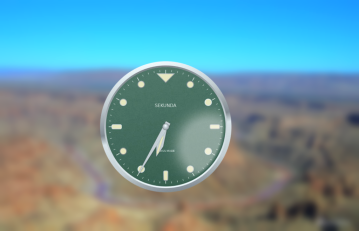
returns 6,35
